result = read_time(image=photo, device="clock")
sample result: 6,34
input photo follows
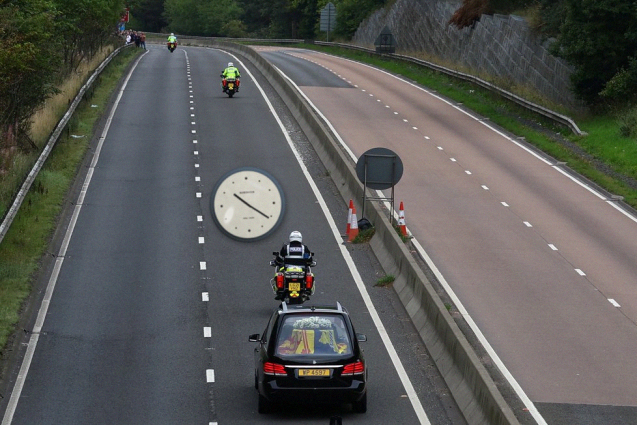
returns 10,21
